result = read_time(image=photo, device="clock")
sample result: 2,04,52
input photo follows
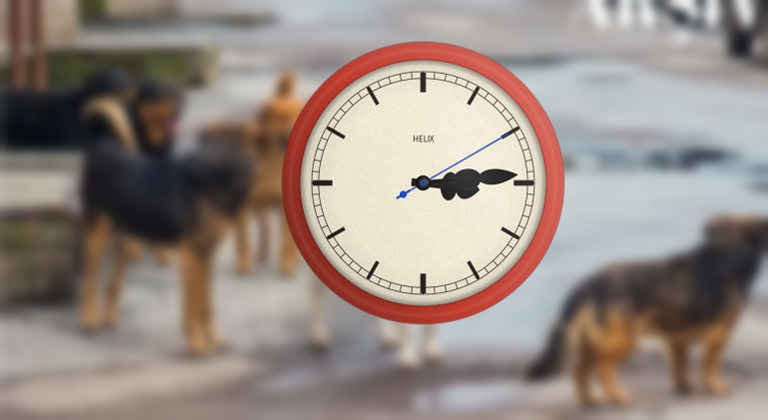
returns 3,14,10
